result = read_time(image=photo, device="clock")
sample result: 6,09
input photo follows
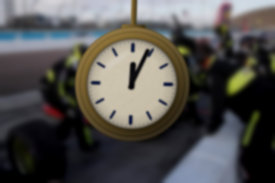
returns 12,04
